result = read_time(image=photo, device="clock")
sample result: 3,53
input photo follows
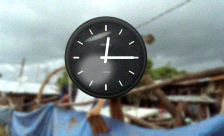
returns 12,15
